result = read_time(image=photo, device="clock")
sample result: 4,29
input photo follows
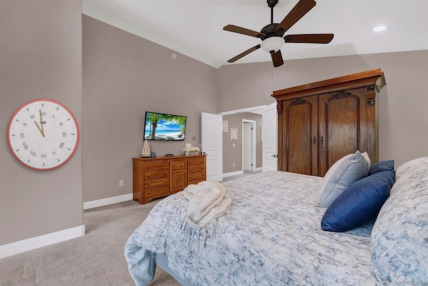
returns 10,59
